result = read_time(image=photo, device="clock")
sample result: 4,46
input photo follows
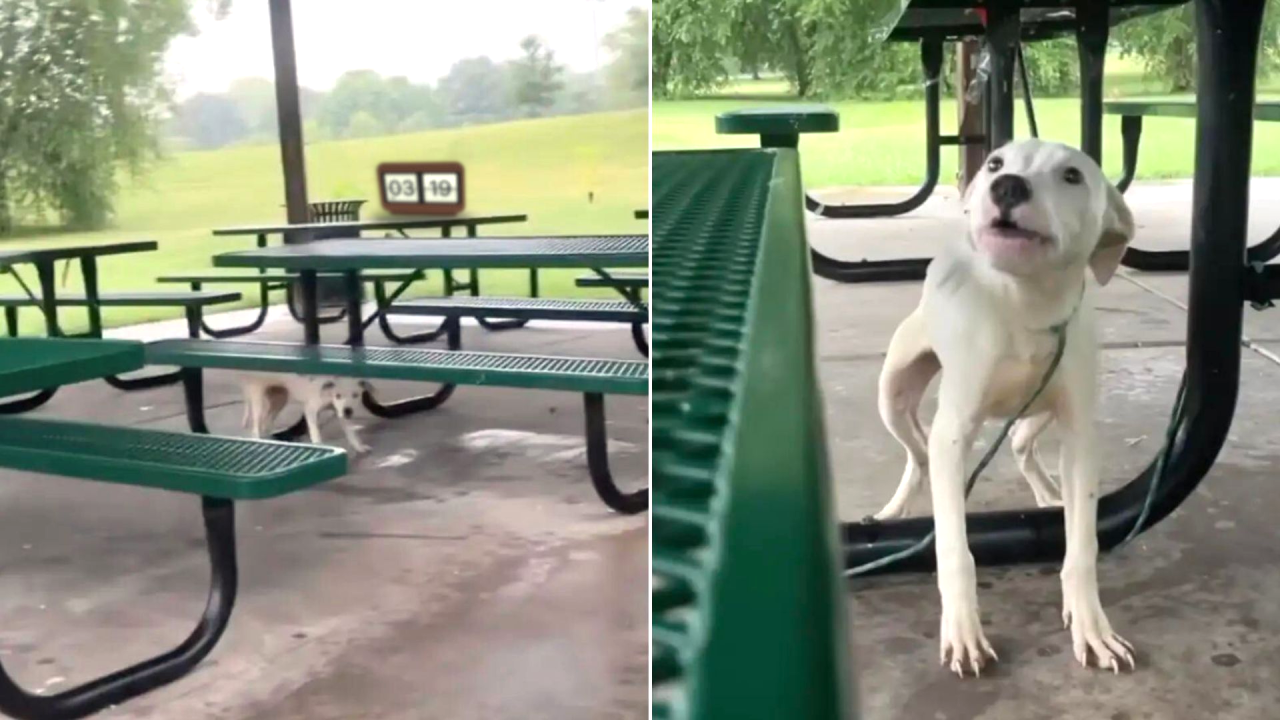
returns 3,19
